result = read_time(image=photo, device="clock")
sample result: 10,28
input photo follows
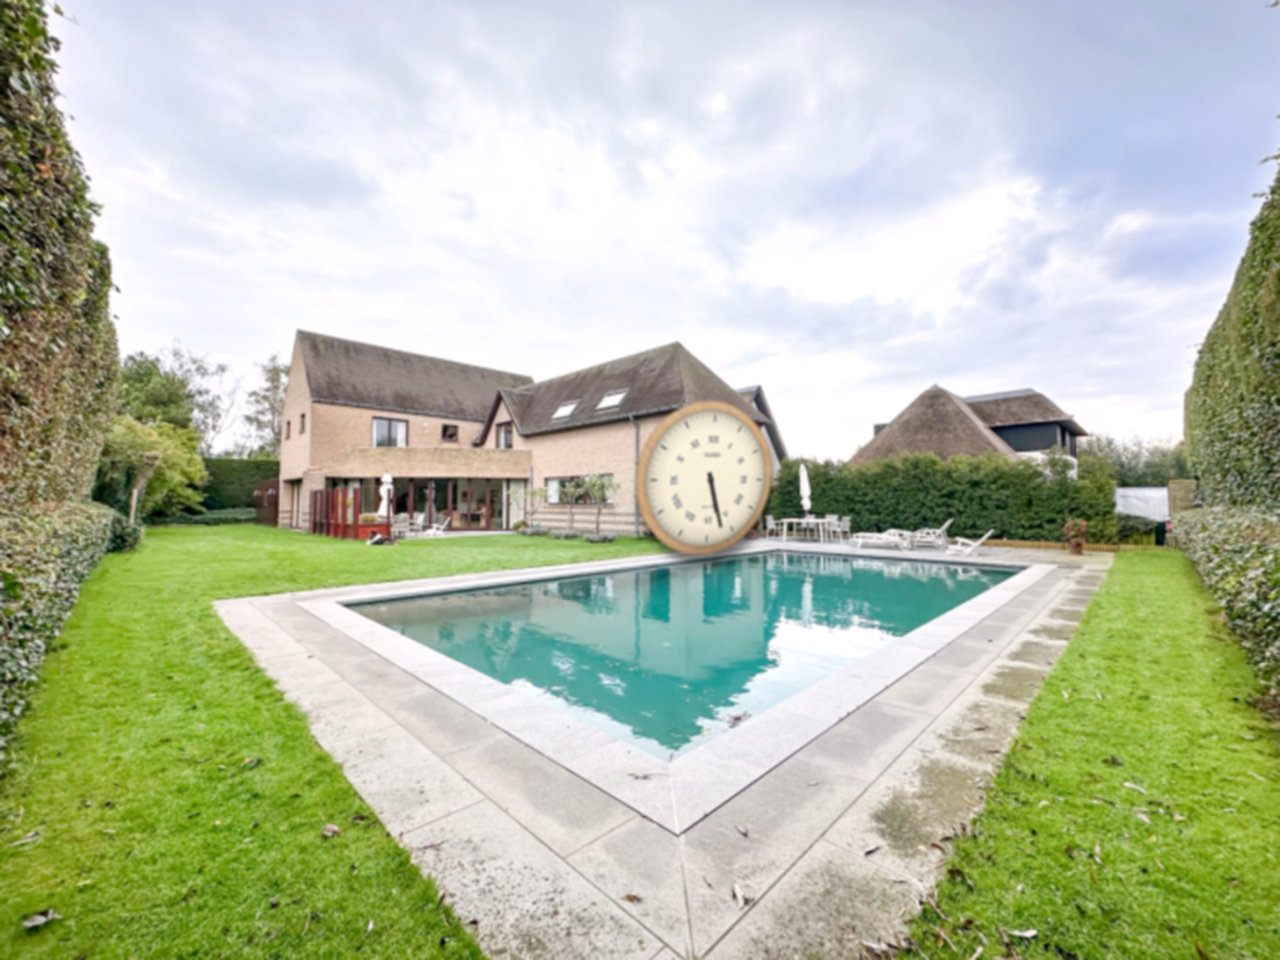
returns 5,27
